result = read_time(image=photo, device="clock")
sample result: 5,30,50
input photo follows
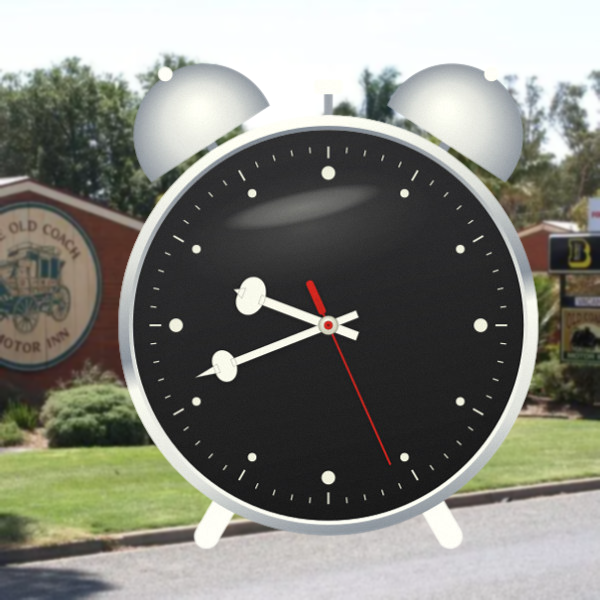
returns 9,41,26
